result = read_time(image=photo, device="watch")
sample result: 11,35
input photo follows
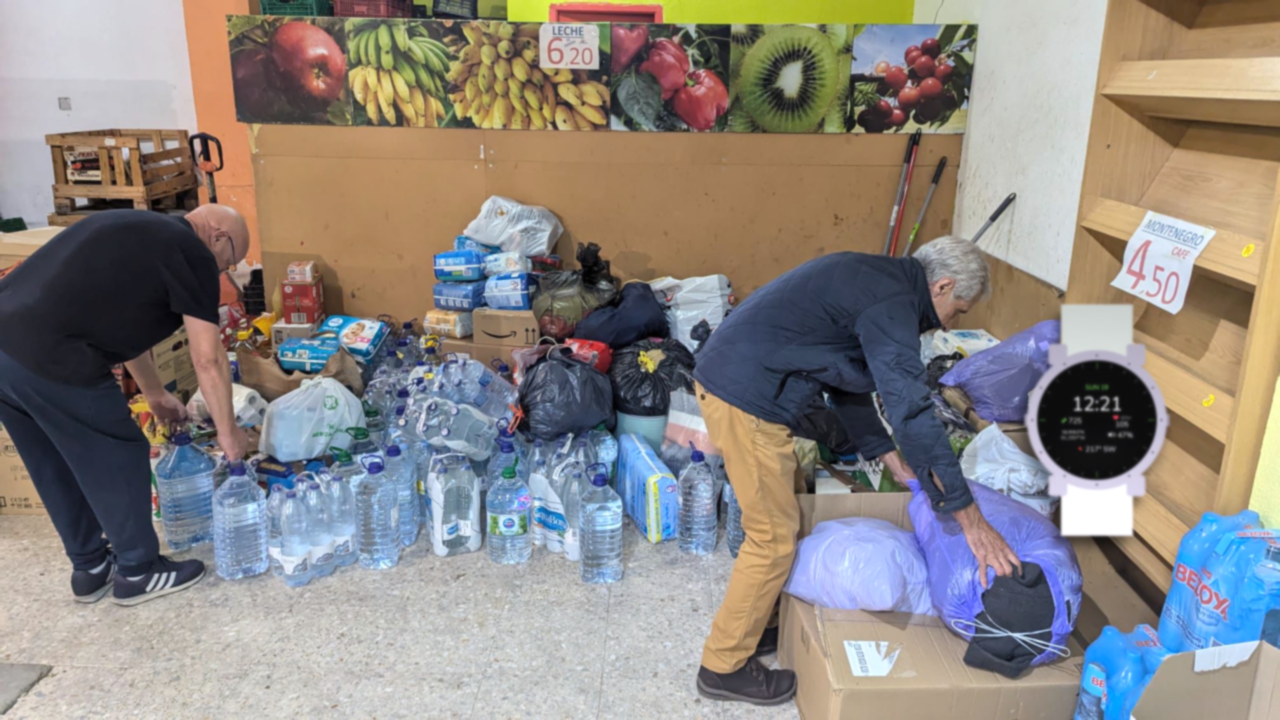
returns 12,21
